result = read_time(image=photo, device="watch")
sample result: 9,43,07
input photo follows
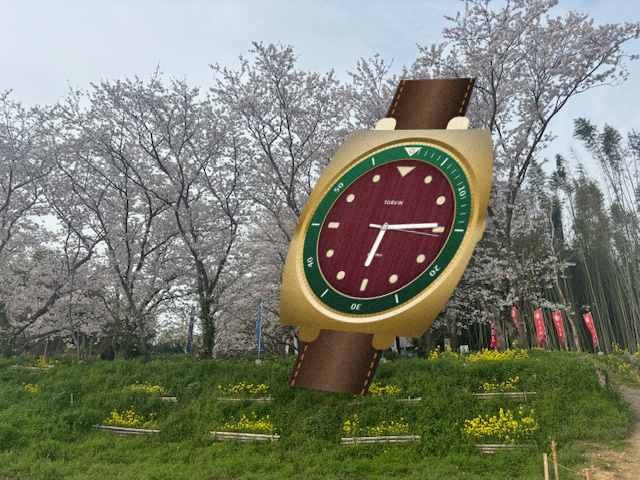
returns 6,14,16
